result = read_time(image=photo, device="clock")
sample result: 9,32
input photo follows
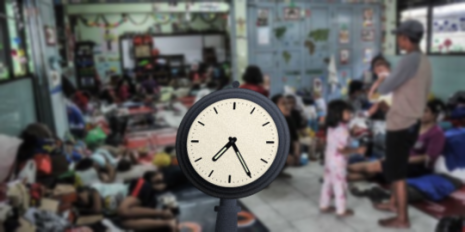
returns 7,25
